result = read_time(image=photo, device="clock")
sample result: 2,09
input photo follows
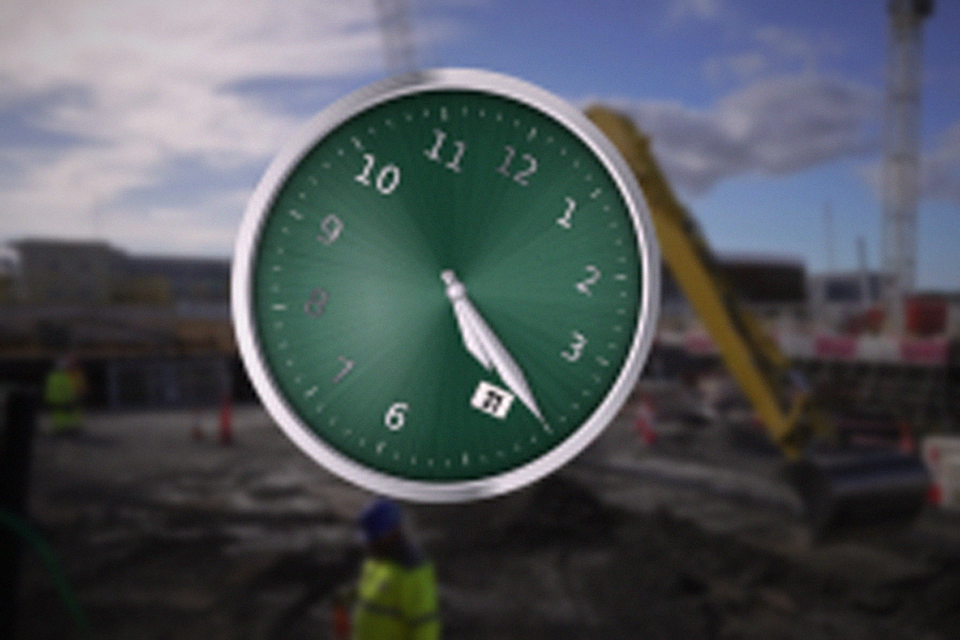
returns 4,20
